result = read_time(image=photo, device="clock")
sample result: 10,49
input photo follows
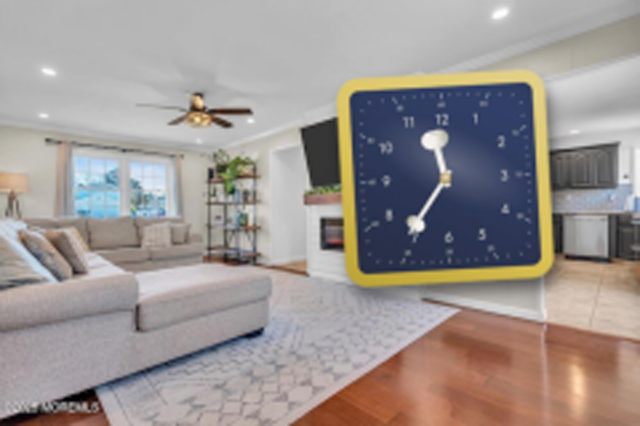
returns 11,36
